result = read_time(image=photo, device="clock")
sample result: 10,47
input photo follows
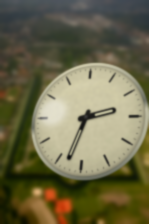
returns 2,33
